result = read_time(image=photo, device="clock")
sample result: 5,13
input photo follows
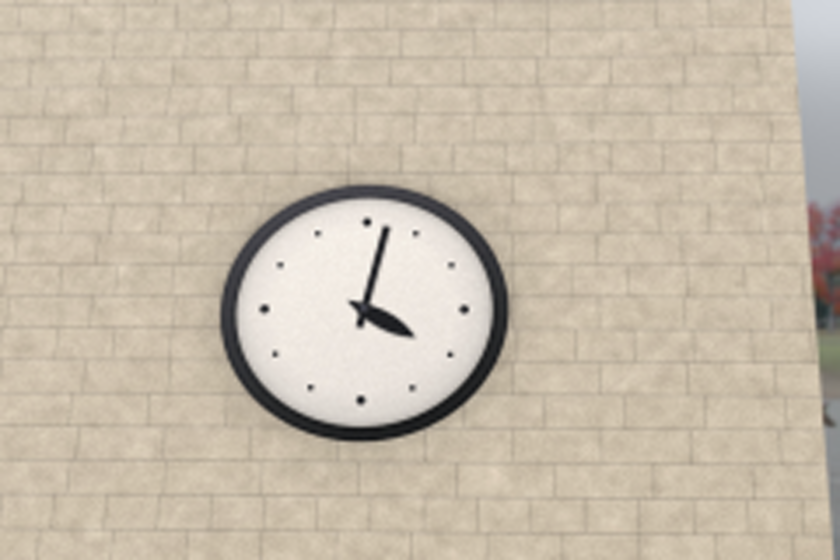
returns 4,02
